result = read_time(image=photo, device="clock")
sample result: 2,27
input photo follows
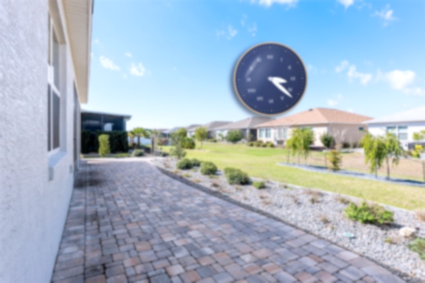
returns 3,22
